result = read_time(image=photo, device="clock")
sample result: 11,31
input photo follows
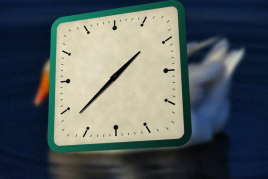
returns 1,38
